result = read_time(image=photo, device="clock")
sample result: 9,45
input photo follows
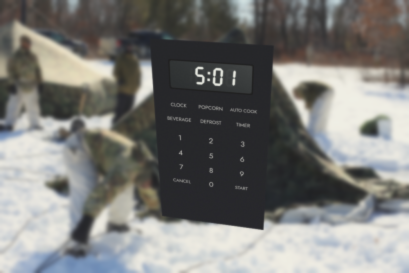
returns 5,01
